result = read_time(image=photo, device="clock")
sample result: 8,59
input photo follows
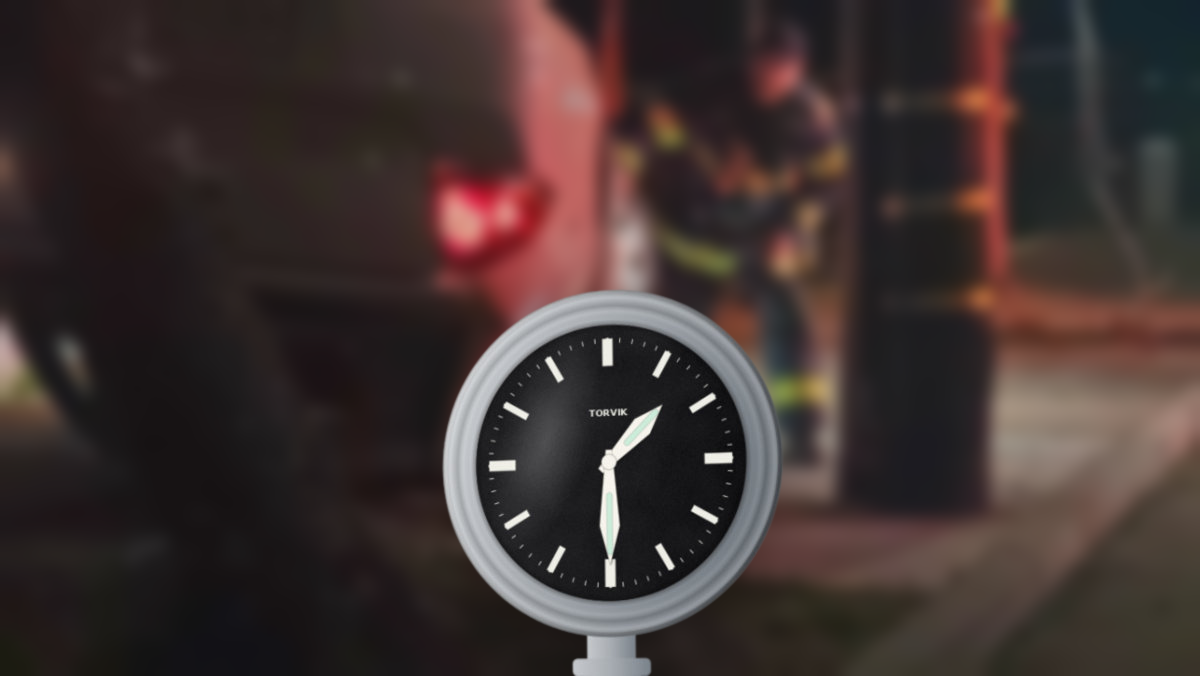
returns 1,30
